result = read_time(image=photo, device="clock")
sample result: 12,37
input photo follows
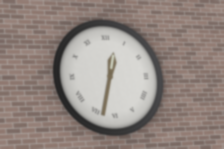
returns 12,33
